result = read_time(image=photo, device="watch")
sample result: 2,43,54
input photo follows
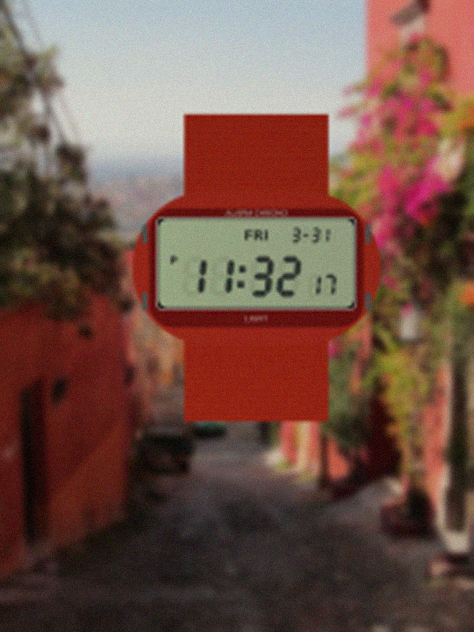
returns 11,32,17
